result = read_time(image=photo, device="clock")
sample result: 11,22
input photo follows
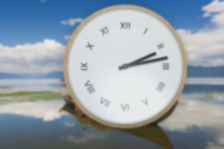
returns 2,13
